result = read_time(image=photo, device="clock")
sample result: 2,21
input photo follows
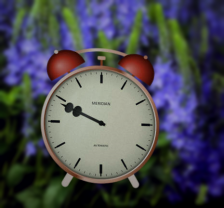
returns 9,49
